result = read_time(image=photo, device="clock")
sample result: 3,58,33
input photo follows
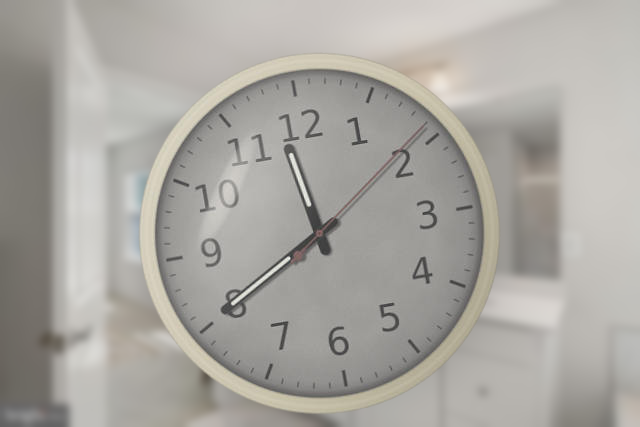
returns 11,40,09
